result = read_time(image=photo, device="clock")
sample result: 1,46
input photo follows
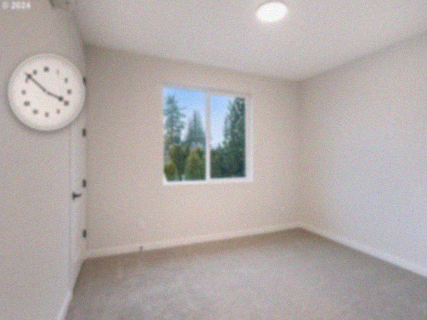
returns 3,52
